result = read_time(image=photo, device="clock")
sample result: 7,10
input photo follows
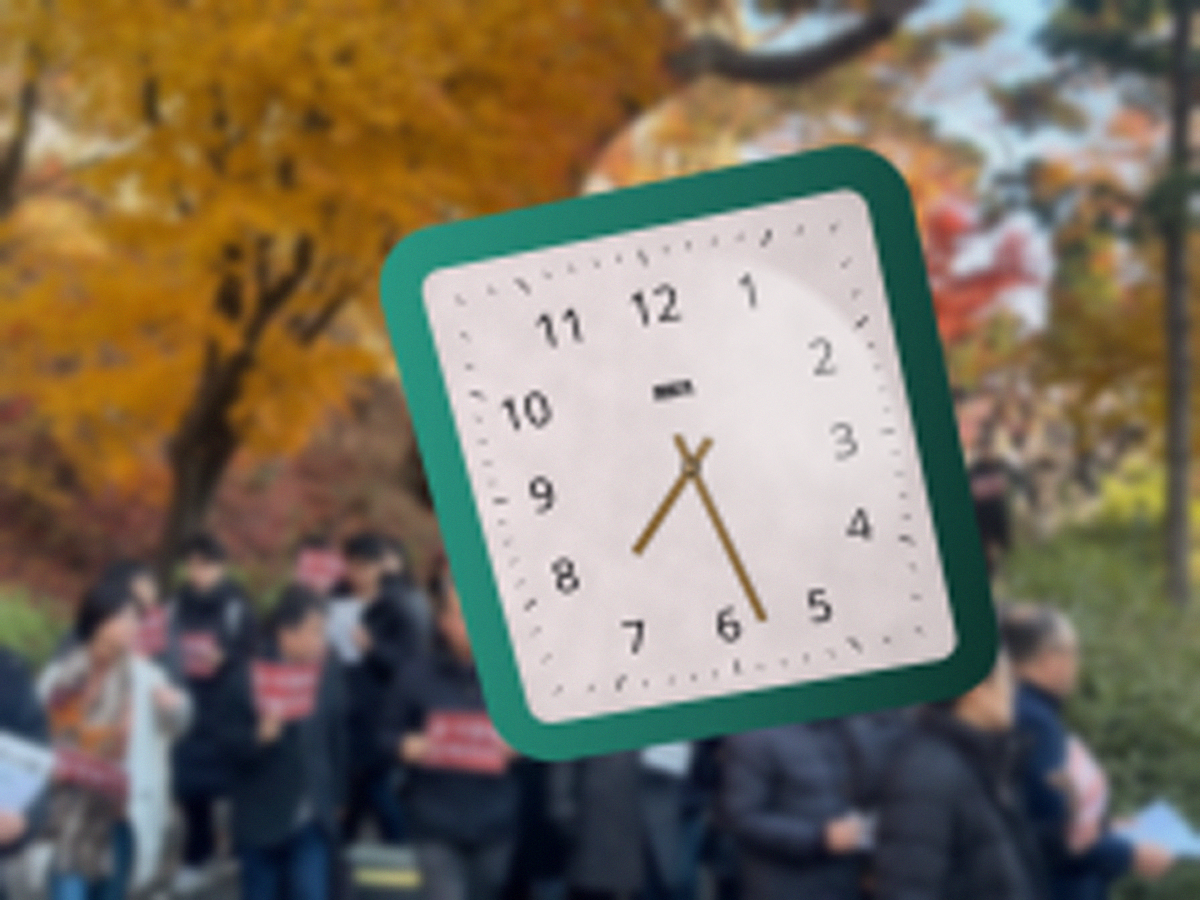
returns 7,28
